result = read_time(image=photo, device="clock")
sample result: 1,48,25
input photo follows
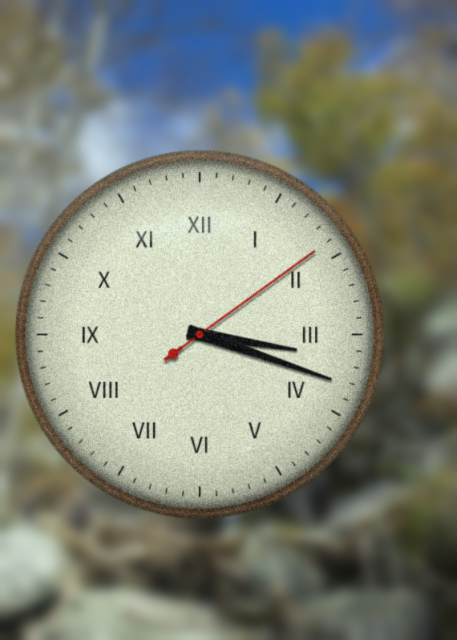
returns 3,18,09
